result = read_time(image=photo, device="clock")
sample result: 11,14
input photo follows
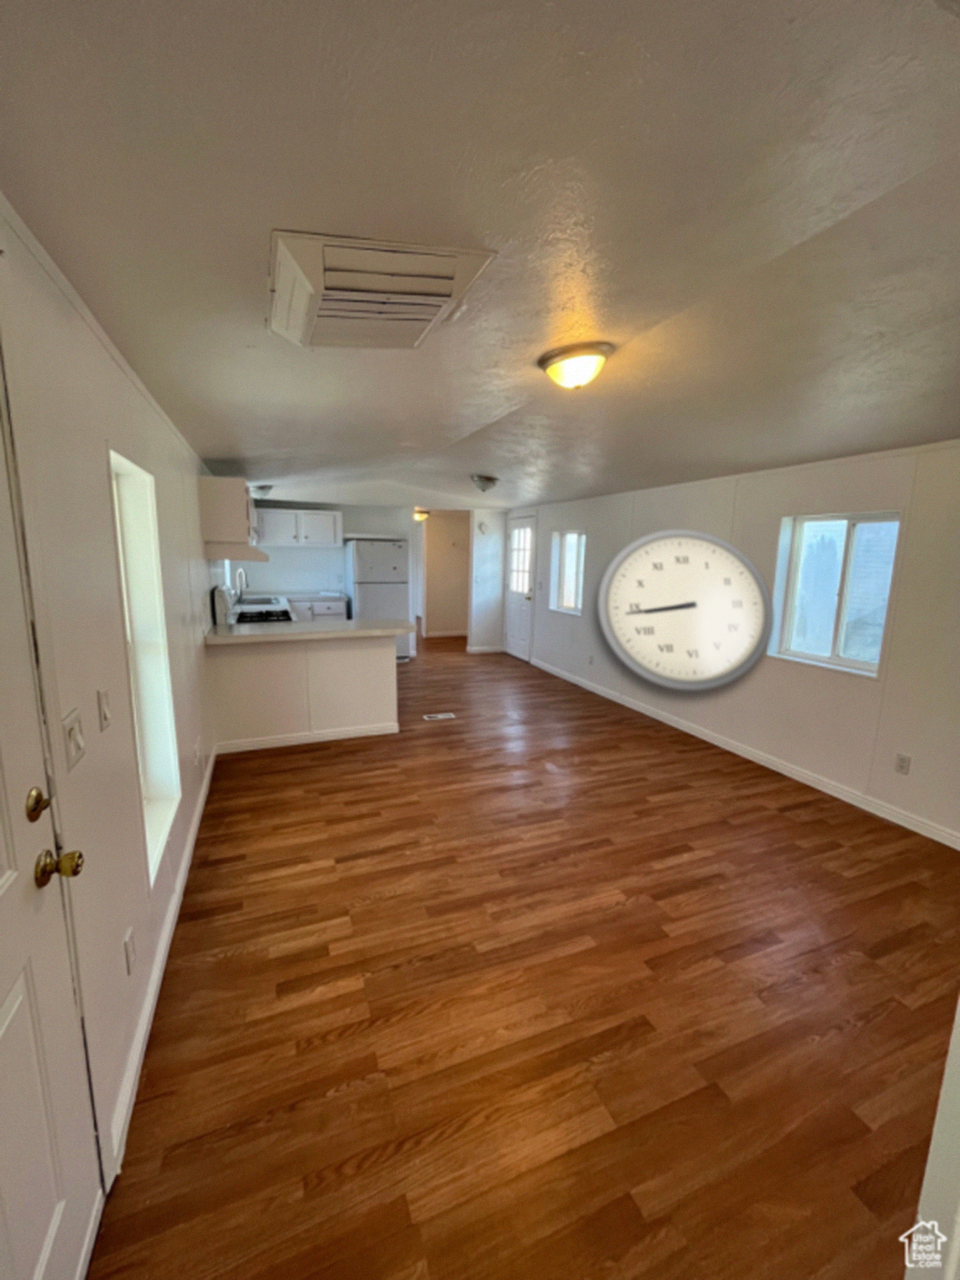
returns 8,44
